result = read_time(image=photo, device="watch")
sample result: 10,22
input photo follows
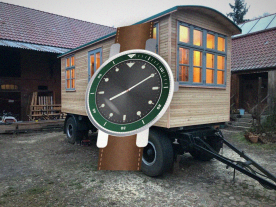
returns 8,10
